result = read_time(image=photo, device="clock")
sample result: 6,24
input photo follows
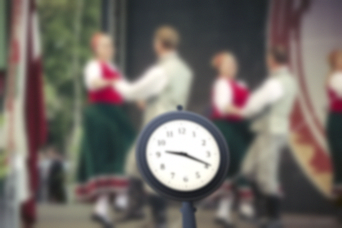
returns 9,19
